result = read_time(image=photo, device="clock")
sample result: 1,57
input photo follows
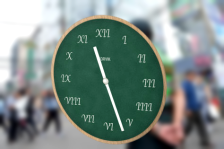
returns 11,27
